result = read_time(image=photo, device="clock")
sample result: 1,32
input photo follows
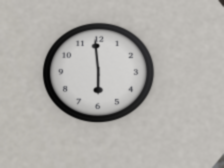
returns 5,59
